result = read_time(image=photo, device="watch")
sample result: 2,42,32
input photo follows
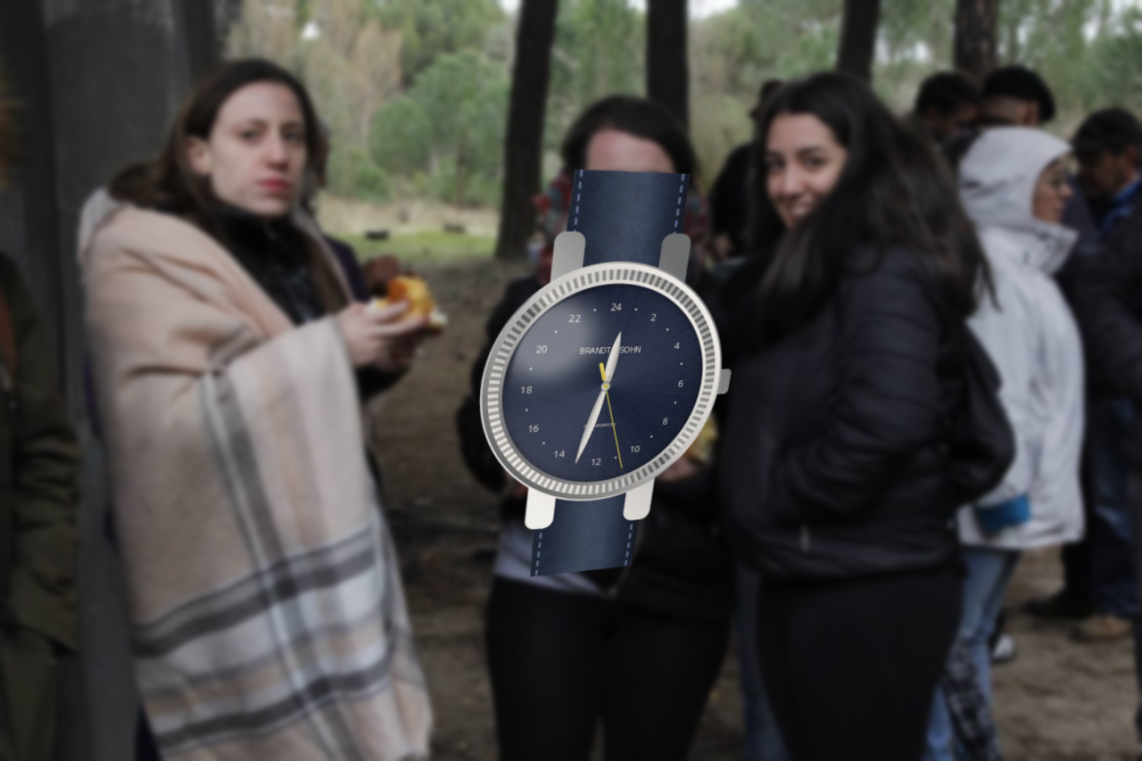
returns 0,32,27
